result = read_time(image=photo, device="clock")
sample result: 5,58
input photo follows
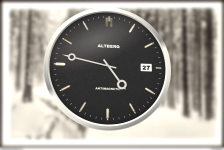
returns 4,47
